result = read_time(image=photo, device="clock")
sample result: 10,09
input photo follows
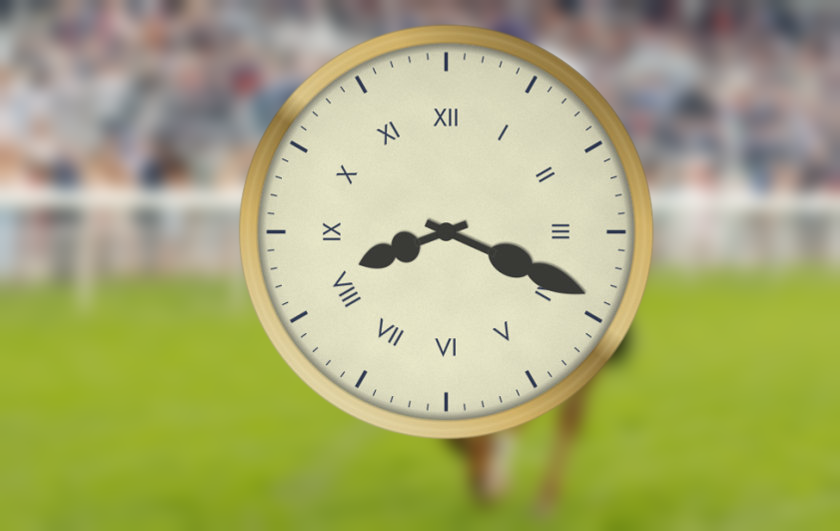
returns 8,19
